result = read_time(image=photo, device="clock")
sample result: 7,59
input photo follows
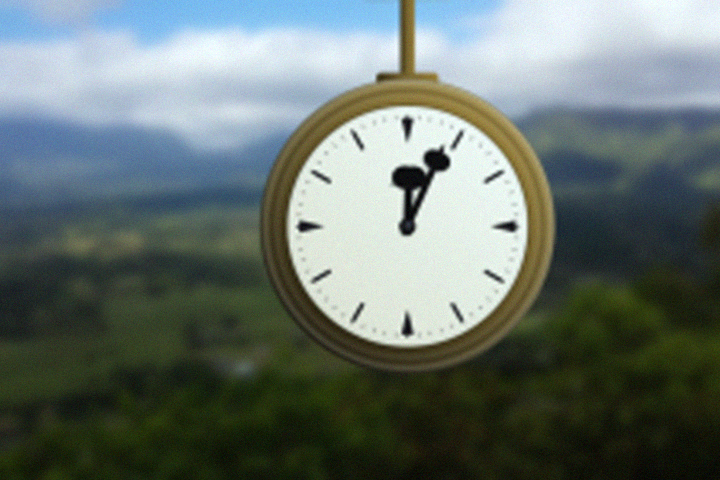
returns 12,04
